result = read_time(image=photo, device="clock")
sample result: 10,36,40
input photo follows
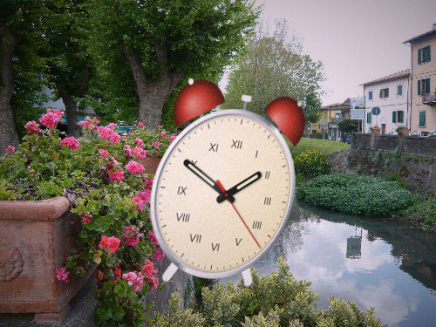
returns 1,49,22
